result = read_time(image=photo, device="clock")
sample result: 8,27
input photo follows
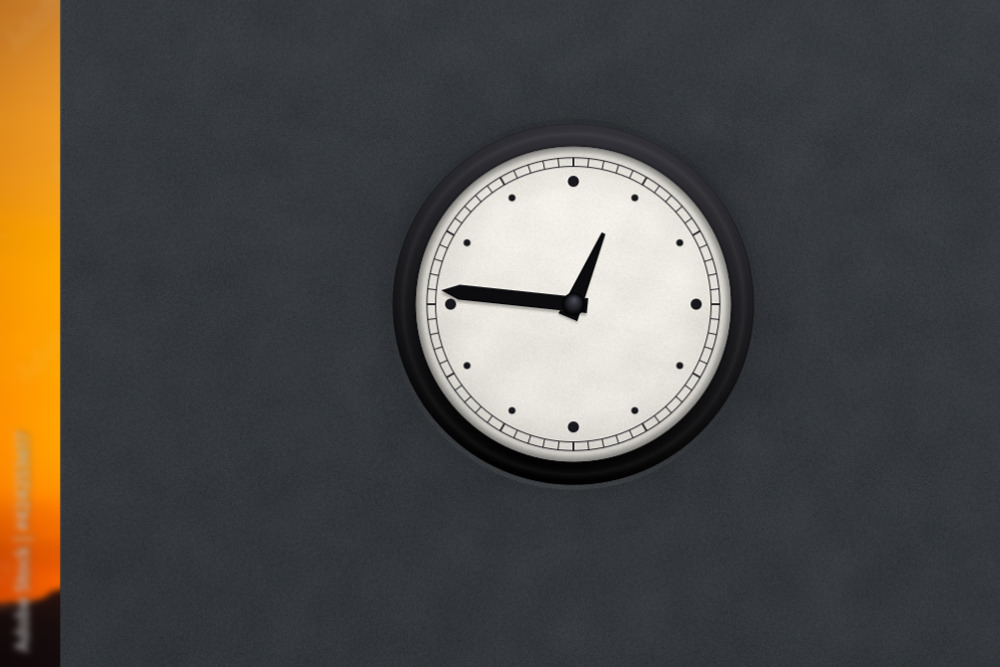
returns 12,46
